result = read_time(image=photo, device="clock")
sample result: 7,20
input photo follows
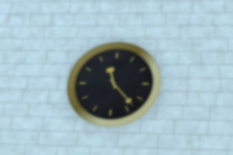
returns 11,23
